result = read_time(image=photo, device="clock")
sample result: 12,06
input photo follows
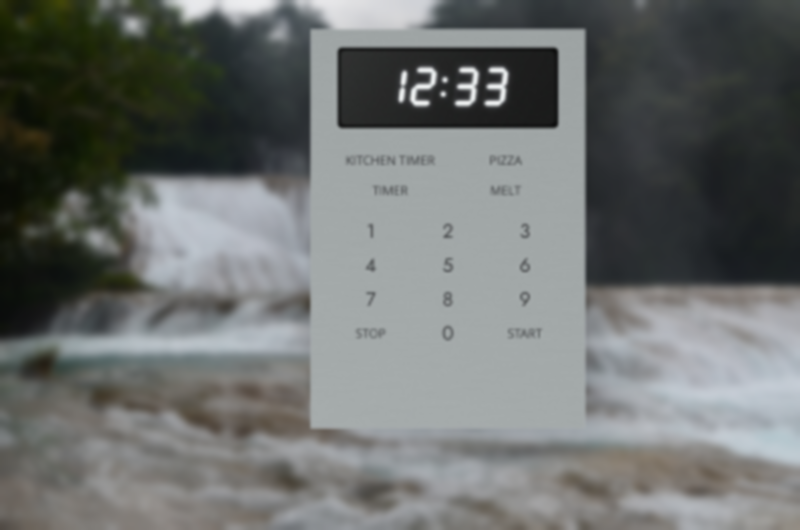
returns 12,33
